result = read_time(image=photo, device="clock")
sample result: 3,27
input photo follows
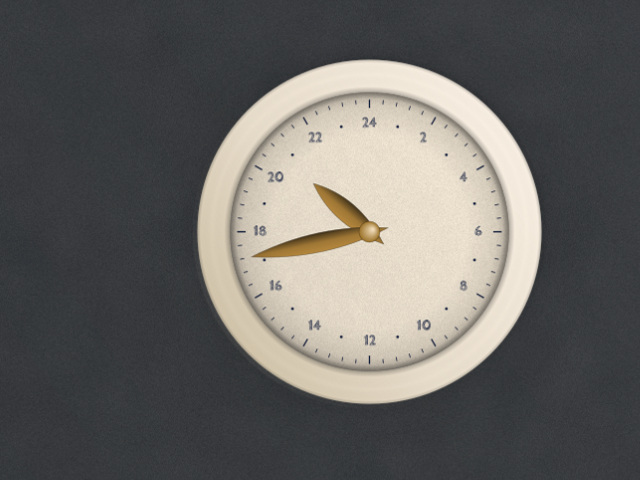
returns 20,43
